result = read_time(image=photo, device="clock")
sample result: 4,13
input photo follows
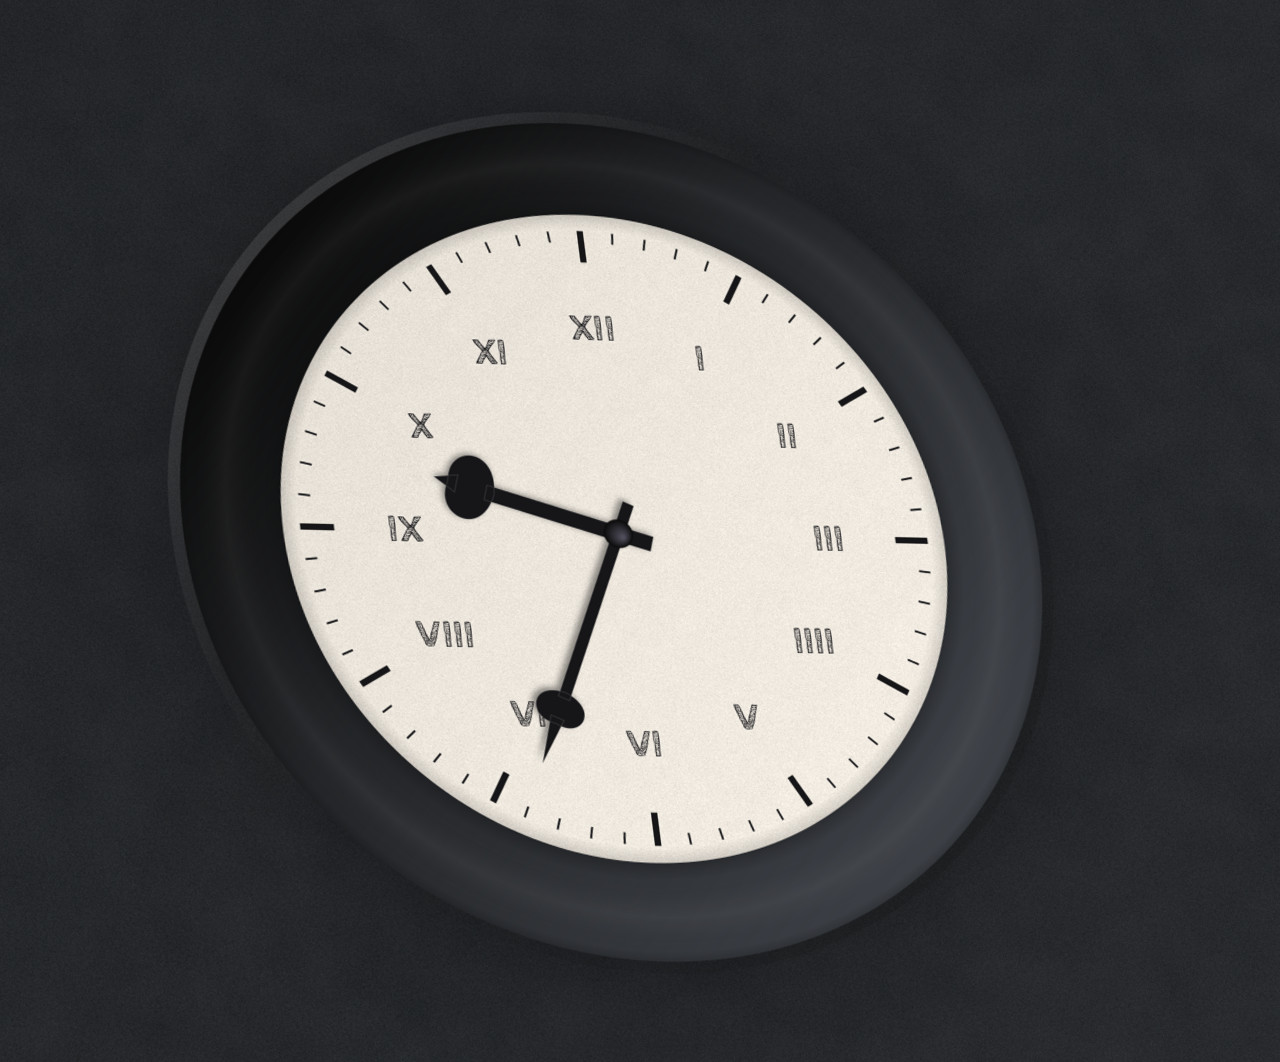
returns 9,34
